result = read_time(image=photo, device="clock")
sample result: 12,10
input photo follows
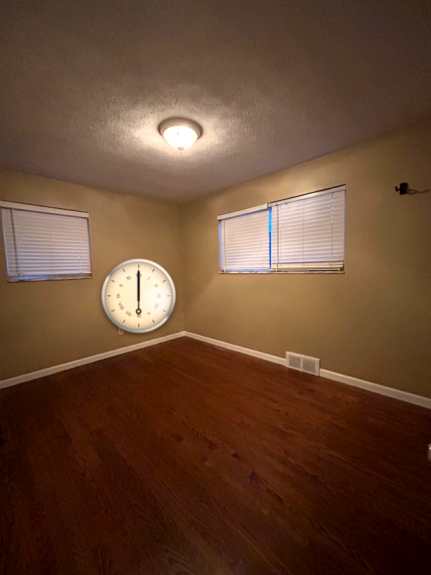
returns 6,00
